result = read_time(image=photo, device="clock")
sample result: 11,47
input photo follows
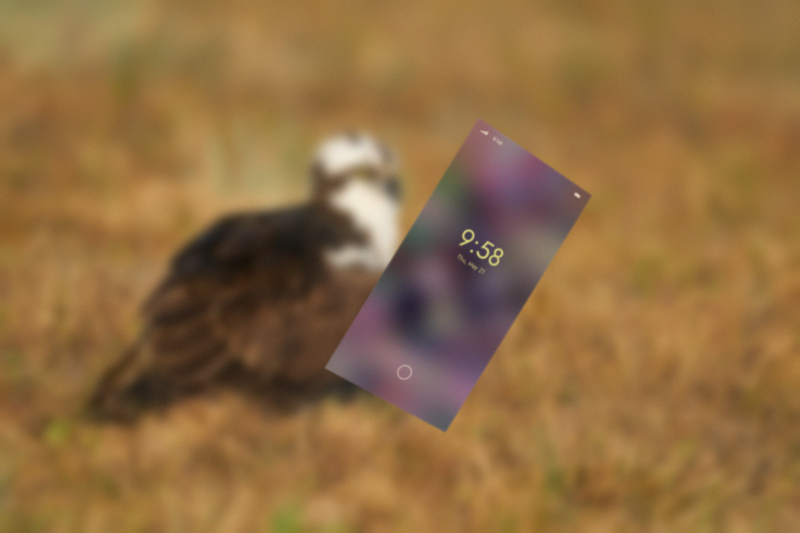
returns 9,58
